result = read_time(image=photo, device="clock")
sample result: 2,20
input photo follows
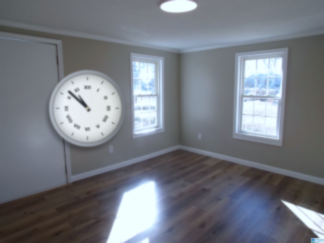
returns 10,52
